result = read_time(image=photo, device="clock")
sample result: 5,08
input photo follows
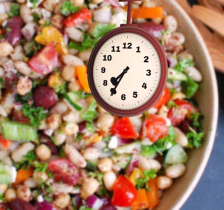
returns 7,35
